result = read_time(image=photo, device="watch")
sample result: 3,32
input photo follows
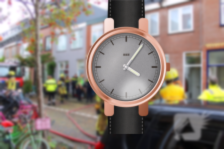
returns 4,06
